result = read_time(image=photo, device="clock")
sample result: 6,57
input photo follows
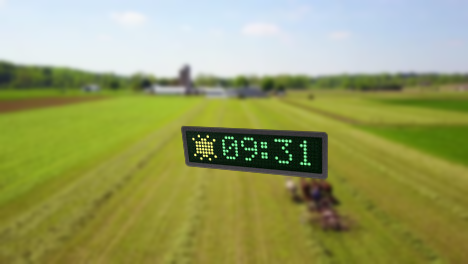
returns 9,31
